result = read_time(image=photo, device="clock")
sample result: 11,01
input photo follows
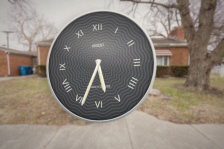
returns 5,34
